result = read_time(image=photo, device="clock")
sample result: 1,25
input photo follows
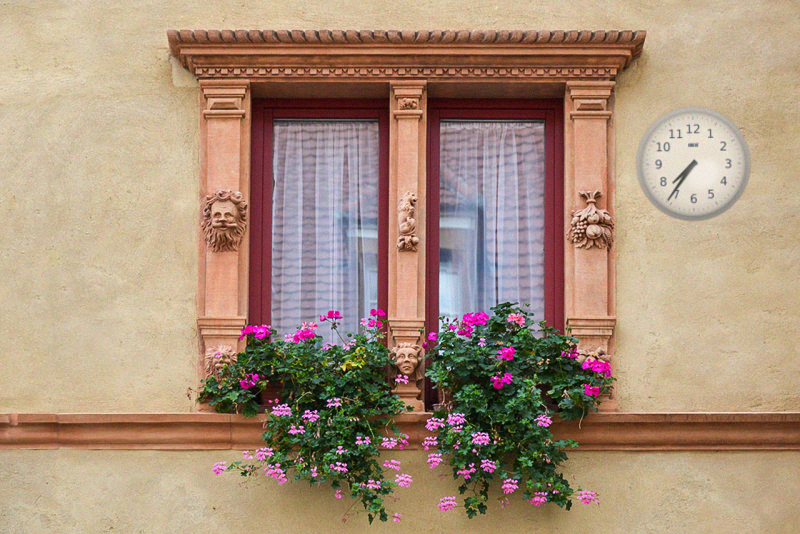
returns 7,36
